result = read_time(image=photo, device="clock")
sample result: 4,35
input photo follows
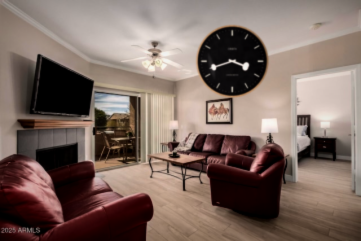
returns 3,42
